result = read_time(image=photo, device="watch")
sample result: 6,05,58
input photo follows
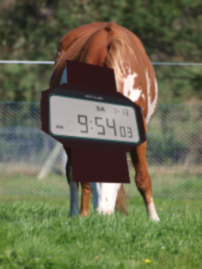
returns 9,54,03
